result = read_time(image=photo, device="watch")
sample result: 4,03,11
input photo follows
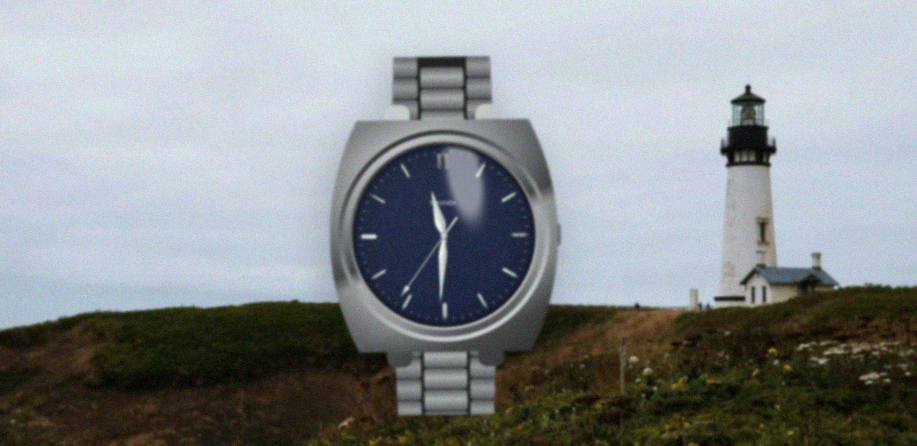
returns 11,30,36
